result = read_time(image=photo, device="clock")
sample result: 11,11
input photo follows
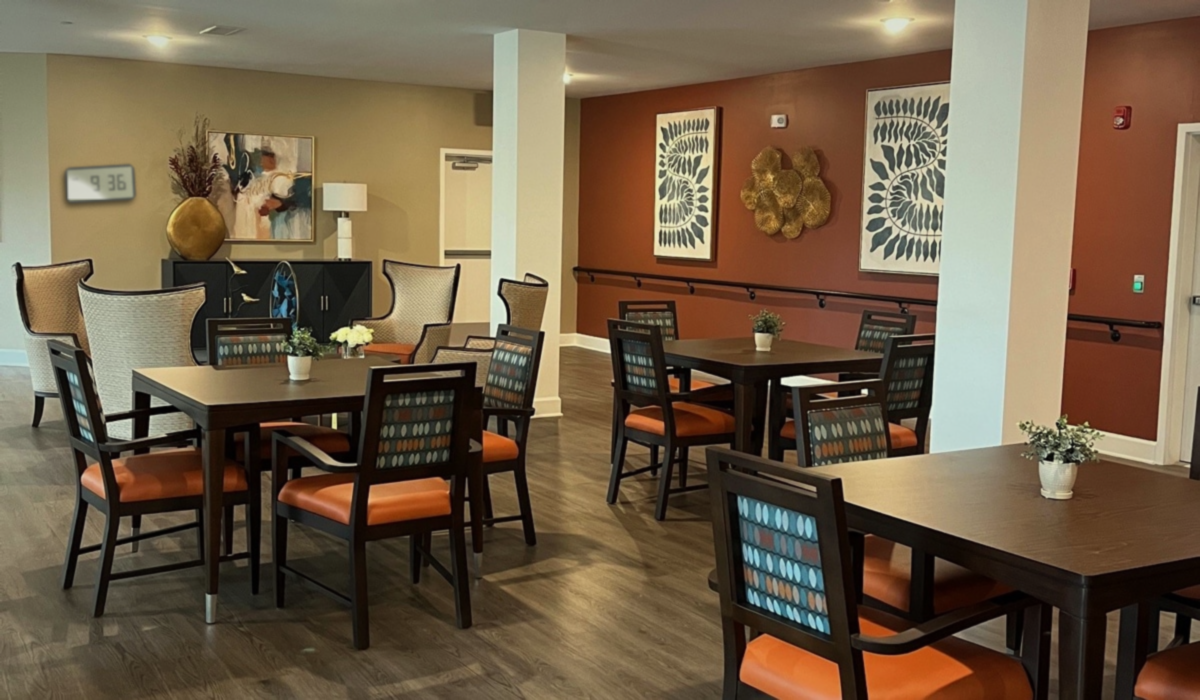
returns 9,36
